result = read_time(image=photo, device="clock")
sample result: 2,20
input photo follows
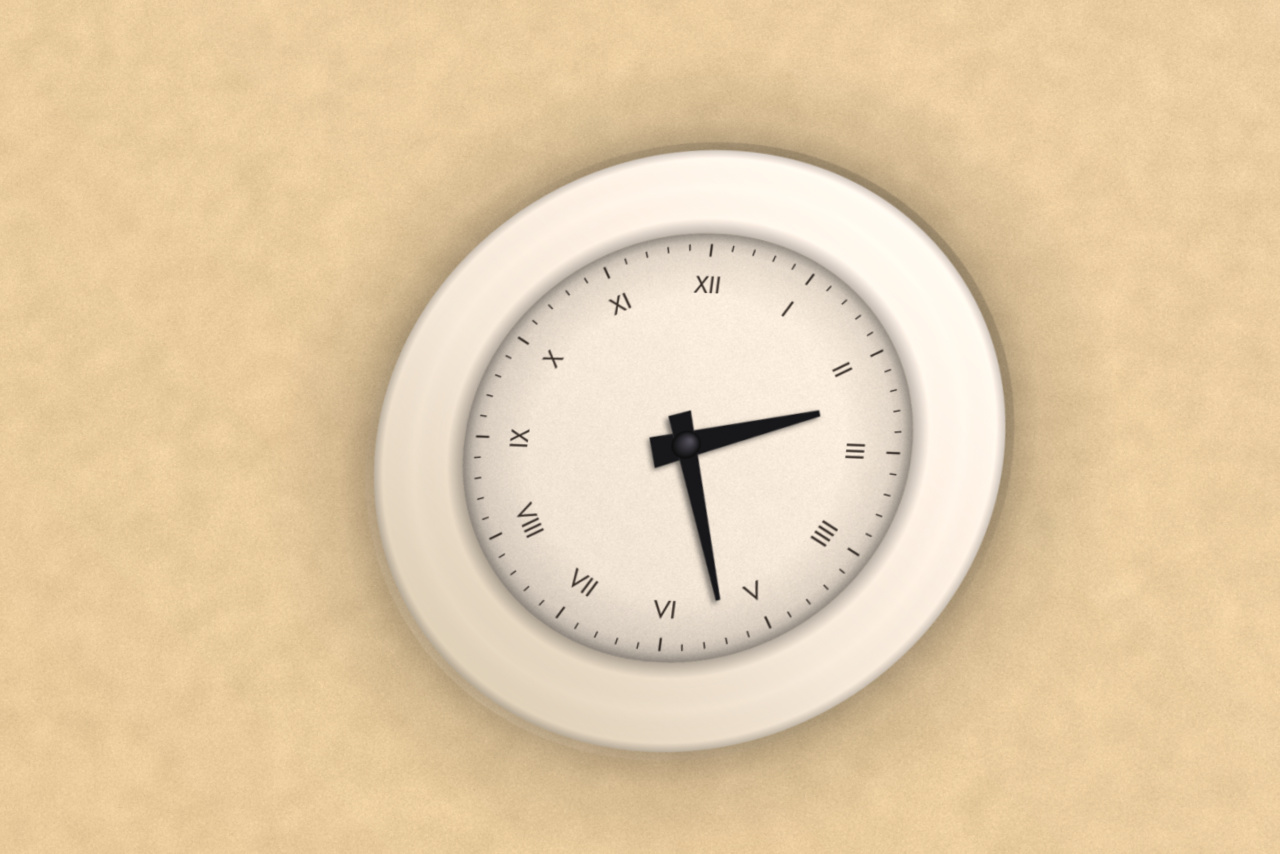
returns 2,27
